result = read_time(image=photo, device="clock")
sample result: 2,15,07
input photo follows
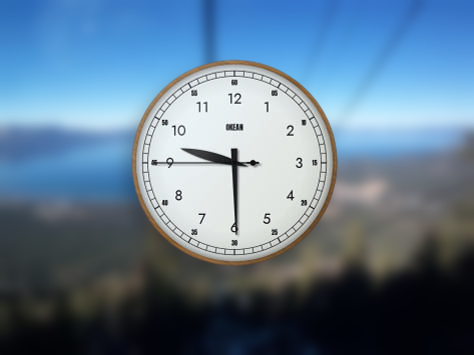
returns 9,29,45
